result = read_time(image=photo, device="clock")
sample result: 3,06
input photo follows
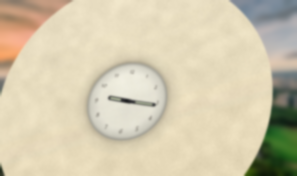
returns 9,16
